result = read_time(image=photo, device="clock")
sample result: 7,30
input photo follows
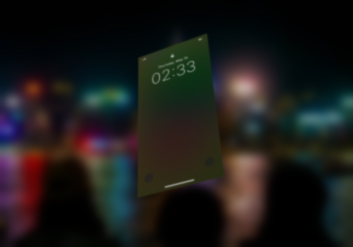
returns 2,33
